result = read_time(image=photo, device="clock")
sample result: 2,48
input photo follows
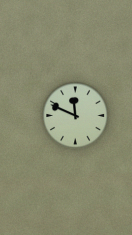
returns 11,49
